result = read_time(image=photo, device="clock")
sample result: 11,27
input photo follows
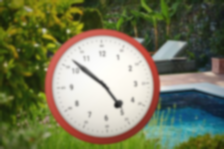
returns 4,52
